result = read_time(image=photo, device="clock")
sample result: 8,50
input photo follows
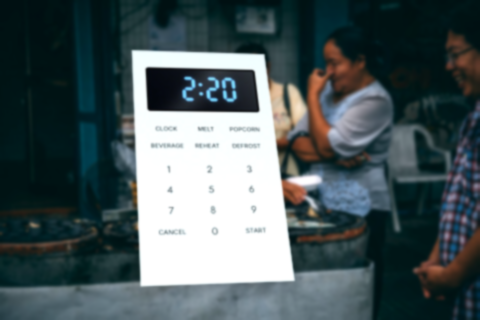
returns 2,20
